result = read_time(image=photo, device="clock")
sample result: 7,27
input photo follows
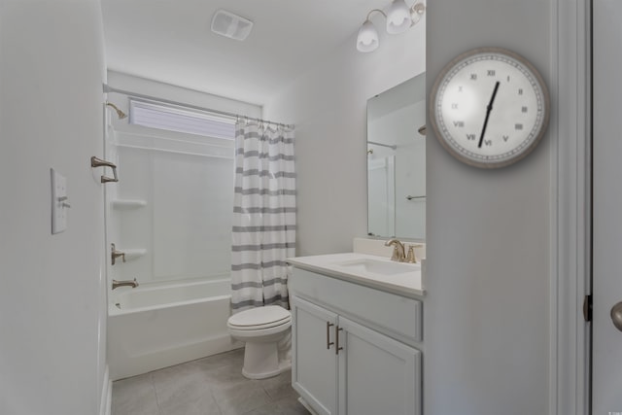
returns 12,32
